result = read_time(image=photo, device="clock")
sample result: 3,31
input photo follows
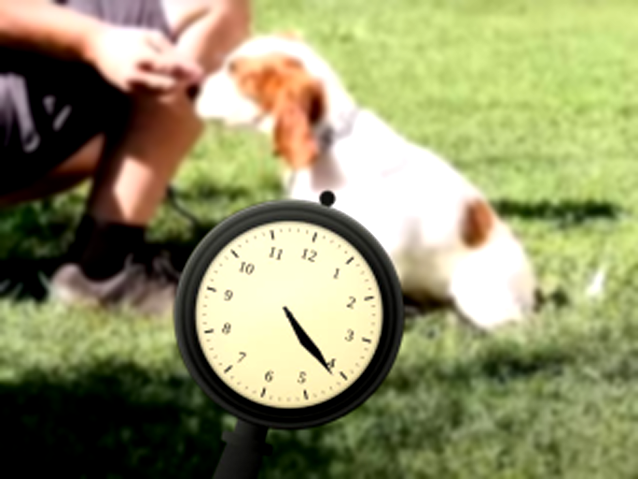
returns 4,21
